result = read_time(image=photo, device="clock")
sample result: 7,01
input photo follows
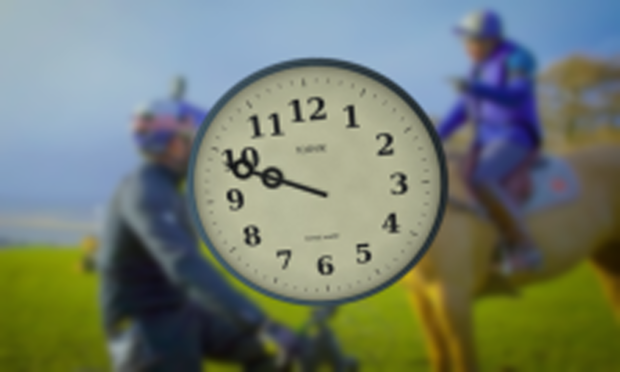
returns 9,49
